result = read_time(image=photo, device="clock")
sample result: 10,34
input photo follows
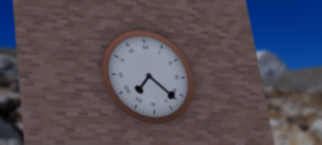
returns 7,22
